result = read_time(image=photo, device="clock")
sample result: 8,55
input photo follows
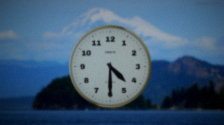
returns 4,30
